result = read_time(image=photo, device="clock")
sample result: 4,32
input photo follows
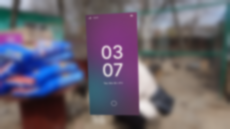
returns 3,07
